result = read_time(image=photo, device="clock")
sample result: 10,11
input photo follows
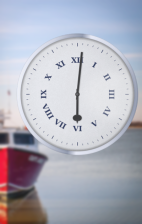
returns 6,01
